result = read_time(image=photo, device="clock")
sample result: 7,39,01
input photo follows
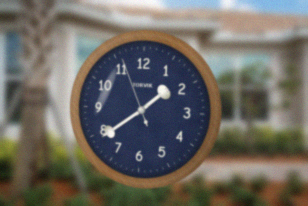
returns 1,38,56
